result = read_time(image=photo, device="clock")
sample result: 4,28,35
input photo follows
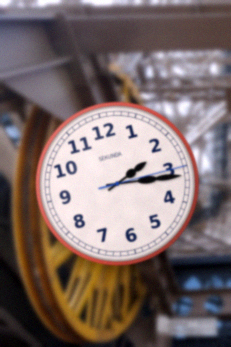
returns 2,16,15
